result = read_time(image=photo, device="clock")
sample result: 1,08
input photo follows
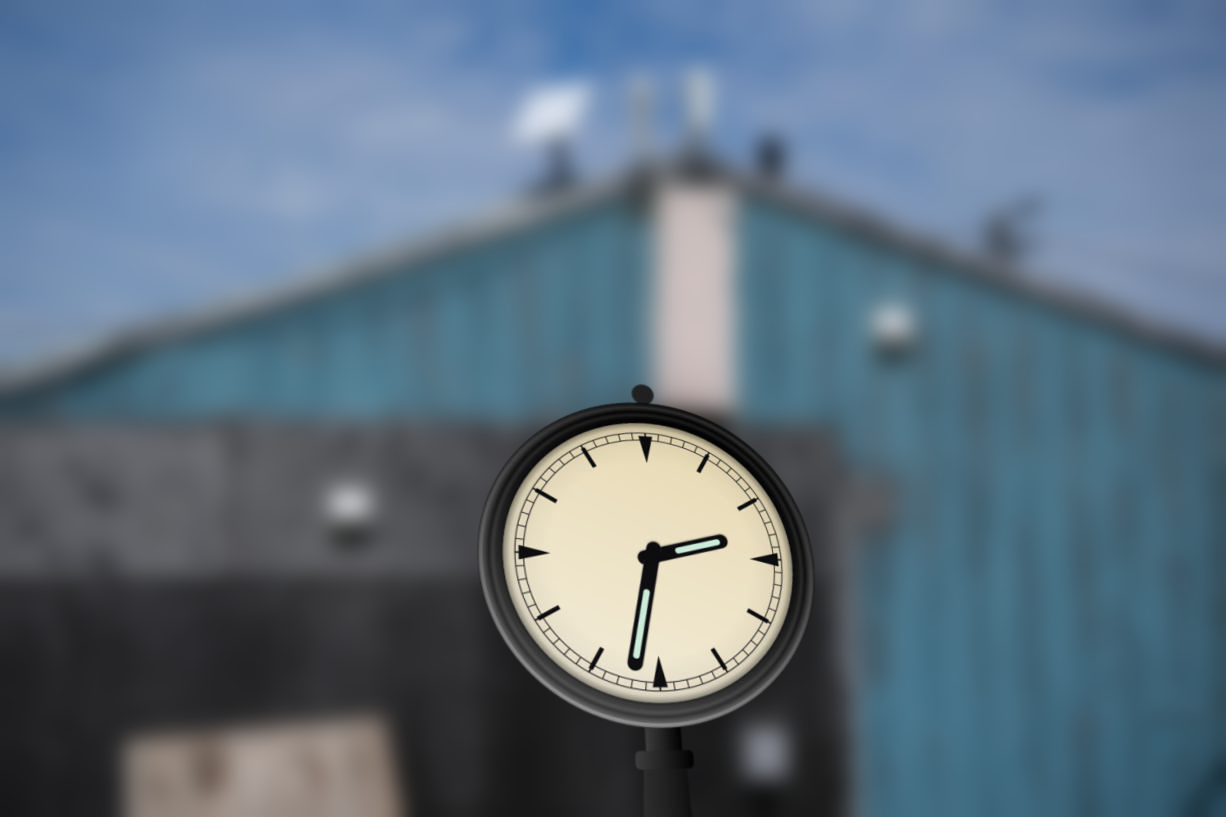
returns 2,32
